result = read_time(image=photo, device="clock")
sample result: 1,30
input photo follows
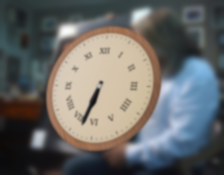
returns 6,33
